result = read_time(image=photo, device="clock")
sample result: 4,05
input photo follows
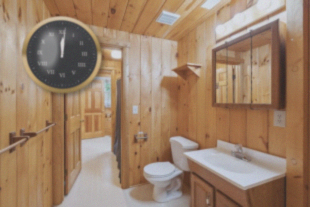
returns 12,01
